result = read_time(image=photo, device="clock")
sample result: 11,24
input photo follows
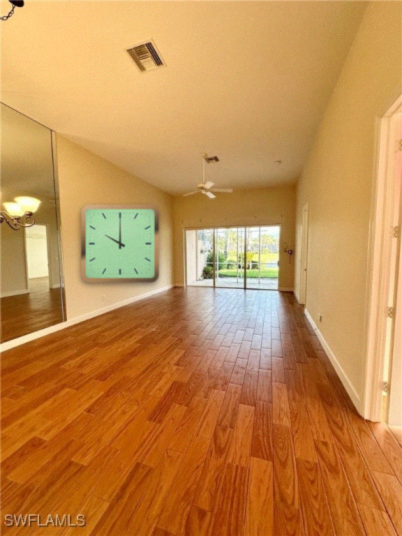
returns 10,00
